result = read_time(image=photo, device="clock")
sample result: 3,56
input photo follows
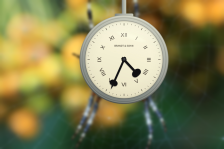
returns 4,34
